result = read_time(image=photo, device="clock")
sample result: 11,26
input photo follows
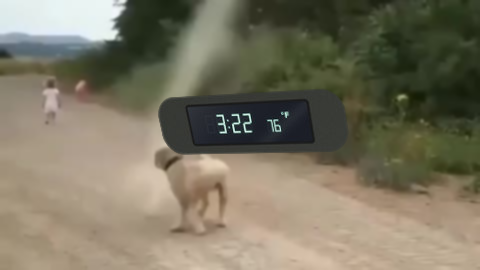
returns 3,22
